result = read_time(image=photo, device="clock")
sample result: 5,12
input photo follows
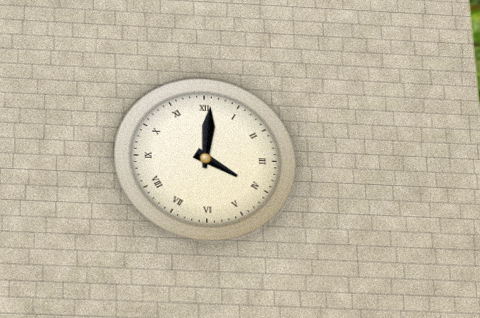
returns 4,01
